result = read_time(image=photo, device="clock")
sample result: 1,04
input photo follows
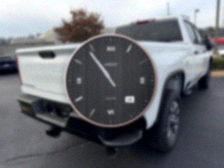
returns 10,54
